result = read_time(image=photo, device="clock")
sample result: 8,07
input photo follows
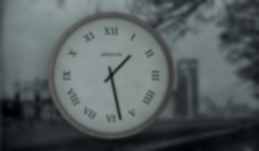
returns 1,28
